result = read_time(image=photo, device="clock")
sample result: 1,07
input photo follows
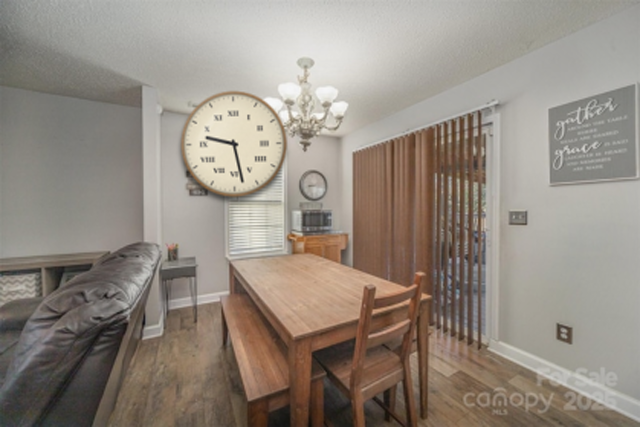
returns 9,28
